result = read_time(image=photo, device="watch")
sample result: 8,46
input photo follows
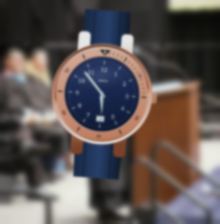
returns 5,53
